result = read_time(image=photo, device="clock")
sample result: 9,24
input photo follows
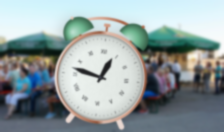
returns 12,47
